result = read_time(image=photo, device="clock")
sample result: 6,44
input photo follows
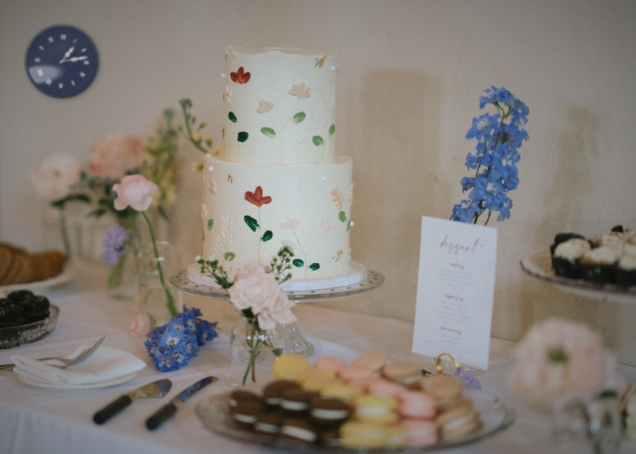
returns 1,13
